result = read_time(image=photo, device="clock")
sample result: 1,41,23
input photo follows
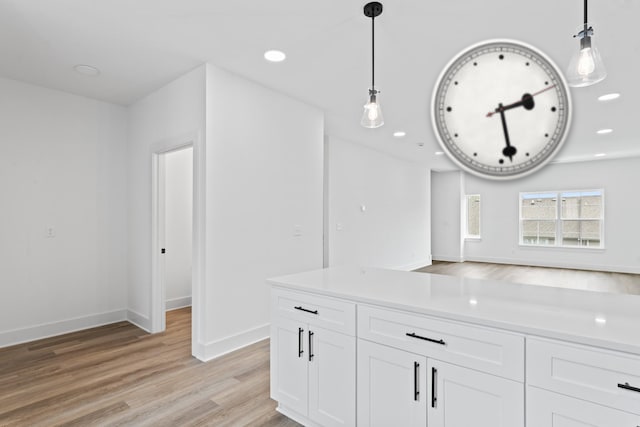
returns 2,28,11
